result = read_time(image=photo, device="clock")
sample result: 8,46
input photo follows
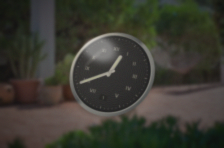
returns 12,40
